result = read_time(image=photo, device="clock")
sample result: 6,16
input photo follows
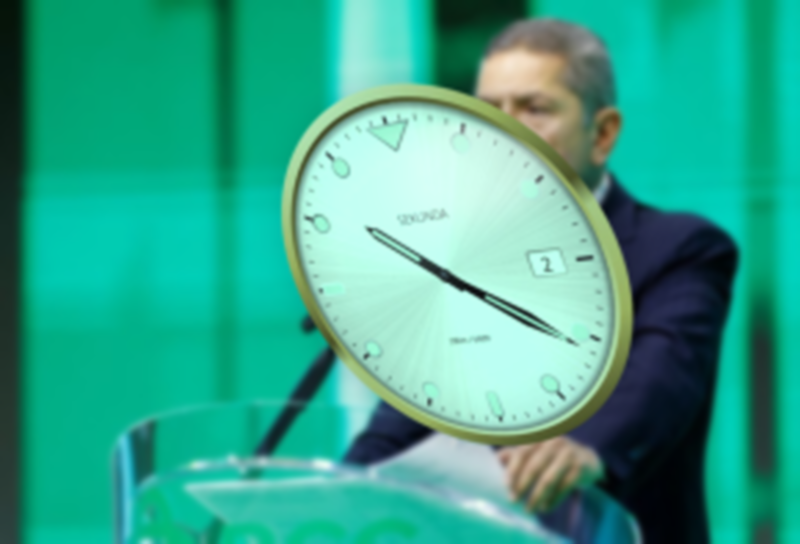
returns 10,21
